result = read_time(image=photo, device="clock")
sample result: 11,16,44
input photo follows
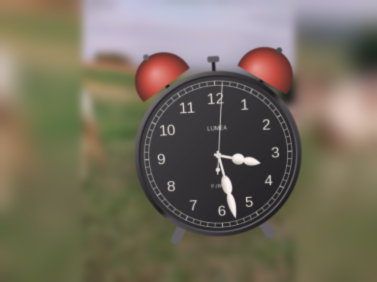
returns 3,28,01
